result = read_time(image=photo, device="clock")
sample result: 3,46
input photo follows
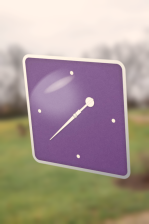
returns 1,38
